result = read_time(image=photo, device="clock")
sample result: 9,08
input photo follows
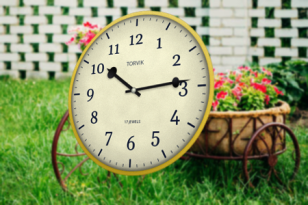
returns 10,14
